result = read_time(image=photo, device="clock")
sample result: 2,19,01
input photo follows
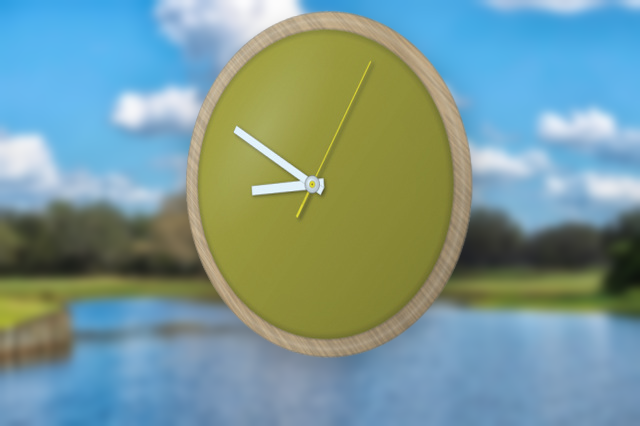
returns 8,50,05
